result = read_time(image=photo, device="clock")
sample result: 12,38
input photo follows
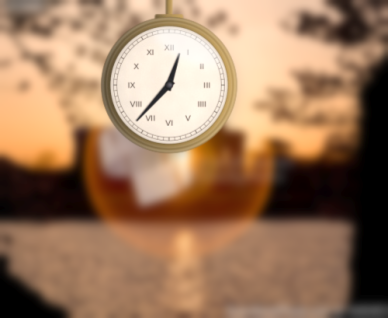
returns 12,37
